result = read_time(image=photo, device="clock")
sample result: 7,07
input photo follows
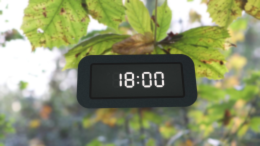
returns 18,00
